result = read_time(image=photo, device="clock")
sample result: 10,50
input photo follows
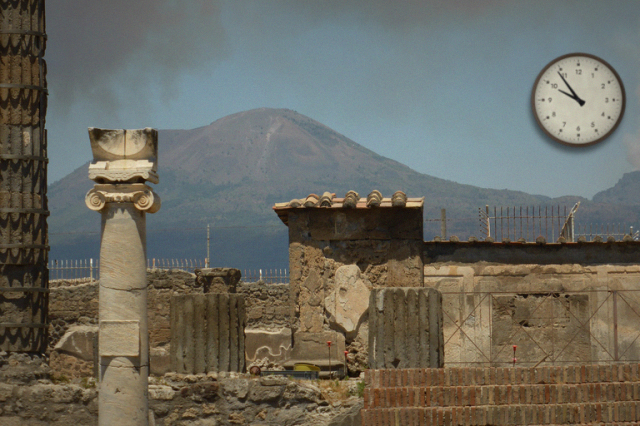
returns 9,54
